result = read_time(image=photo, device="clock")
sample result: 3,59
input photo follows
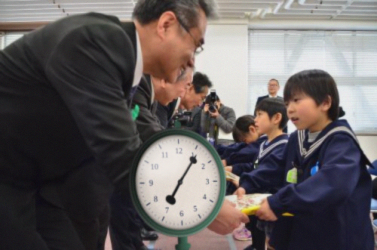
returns 7,06
